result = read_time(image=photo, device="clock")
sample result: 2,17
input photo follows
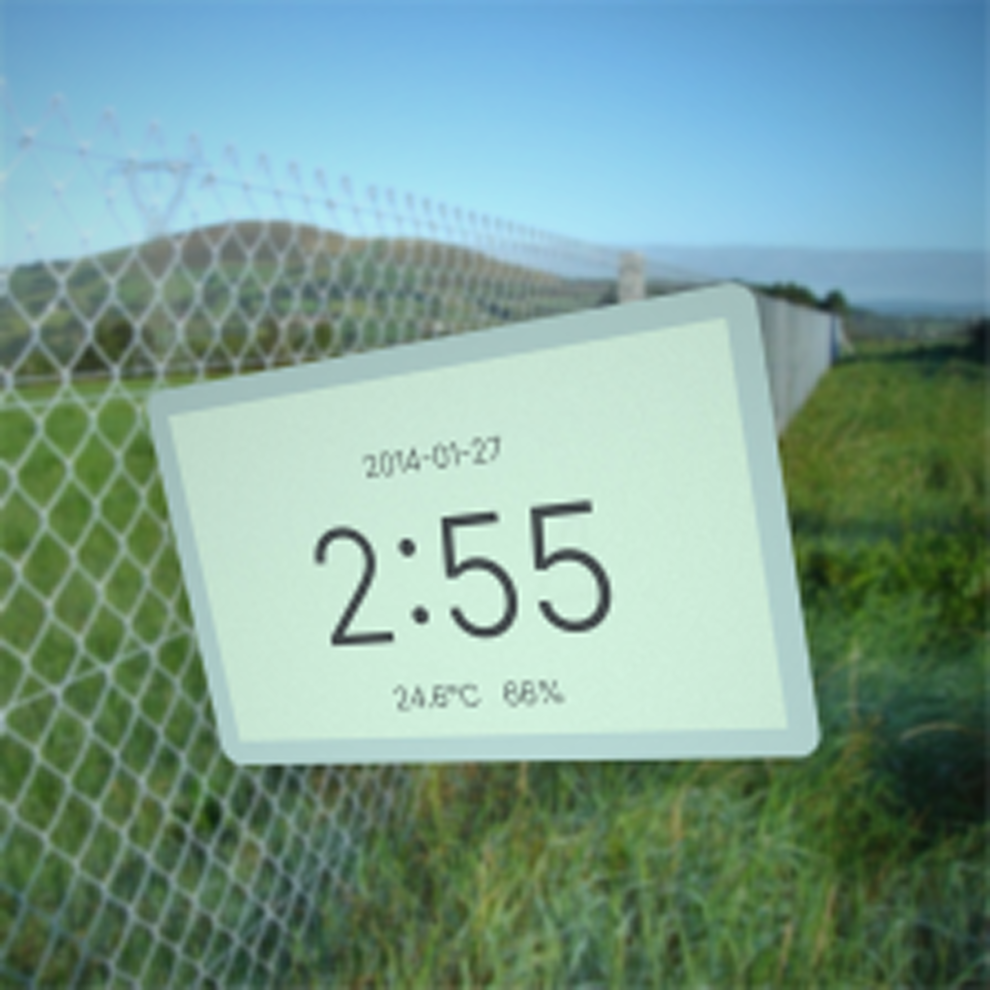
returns 2,55
